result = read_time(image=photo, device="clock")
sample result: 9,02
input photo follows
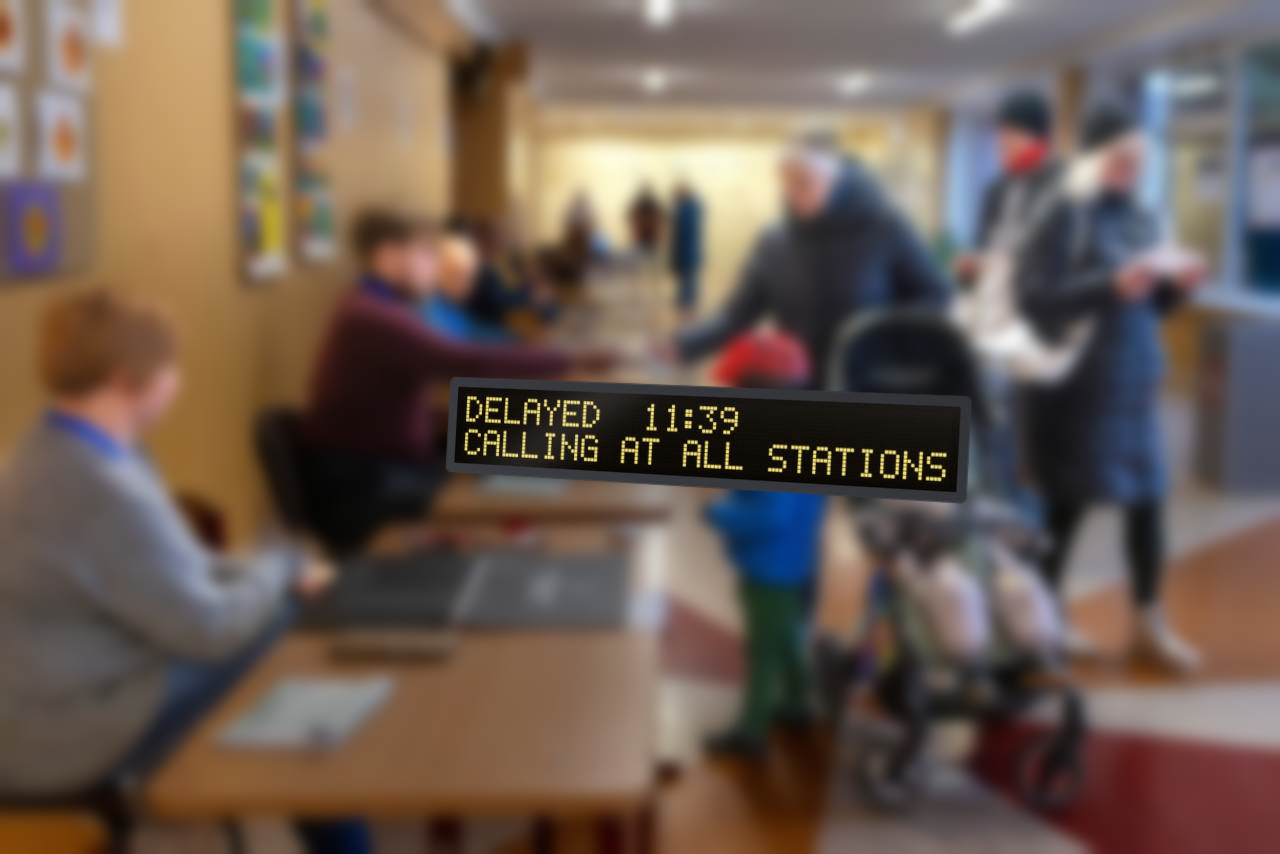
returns 11,39
